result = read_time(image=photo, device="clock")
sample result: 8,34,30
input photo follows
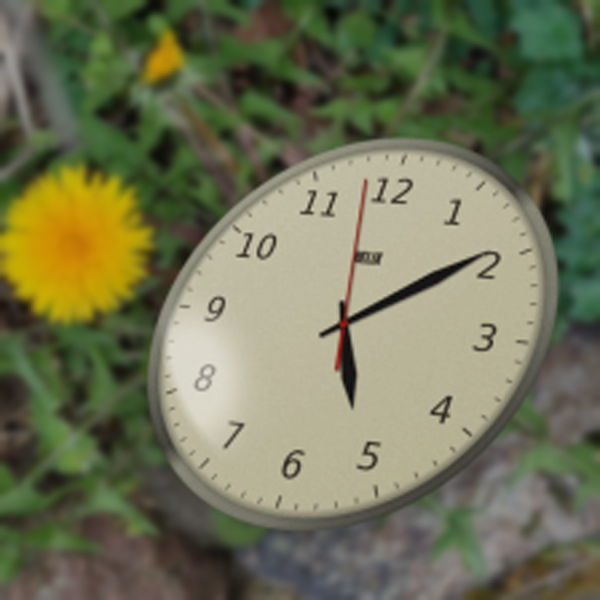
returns 5,08,58
